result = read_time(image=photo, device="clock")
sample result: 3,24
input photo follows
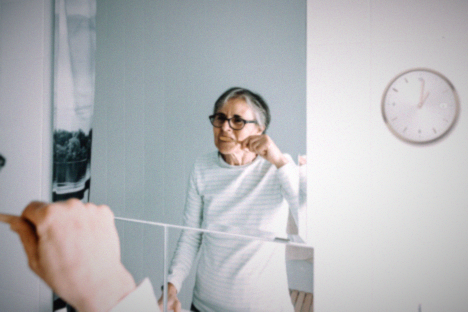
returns 1,01
